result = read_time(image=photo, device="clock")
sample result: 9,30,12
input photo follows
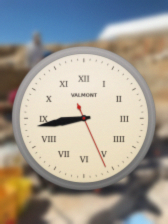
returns 8,43,26
